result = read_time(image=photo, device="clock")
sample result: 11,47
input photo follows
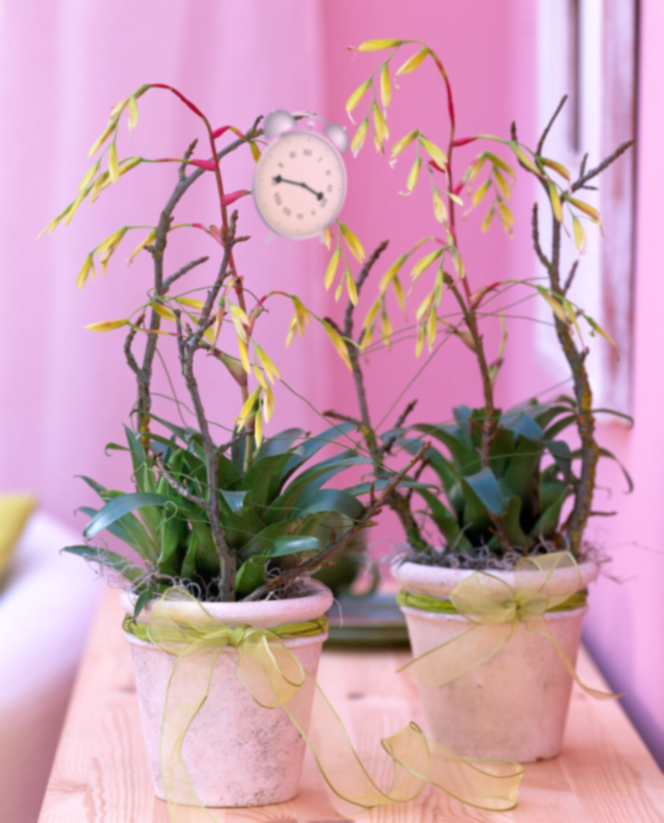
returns 3,46
